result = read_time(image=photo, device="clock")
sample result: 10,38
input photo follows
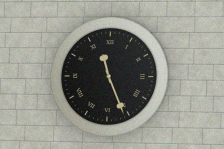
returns 11,26
